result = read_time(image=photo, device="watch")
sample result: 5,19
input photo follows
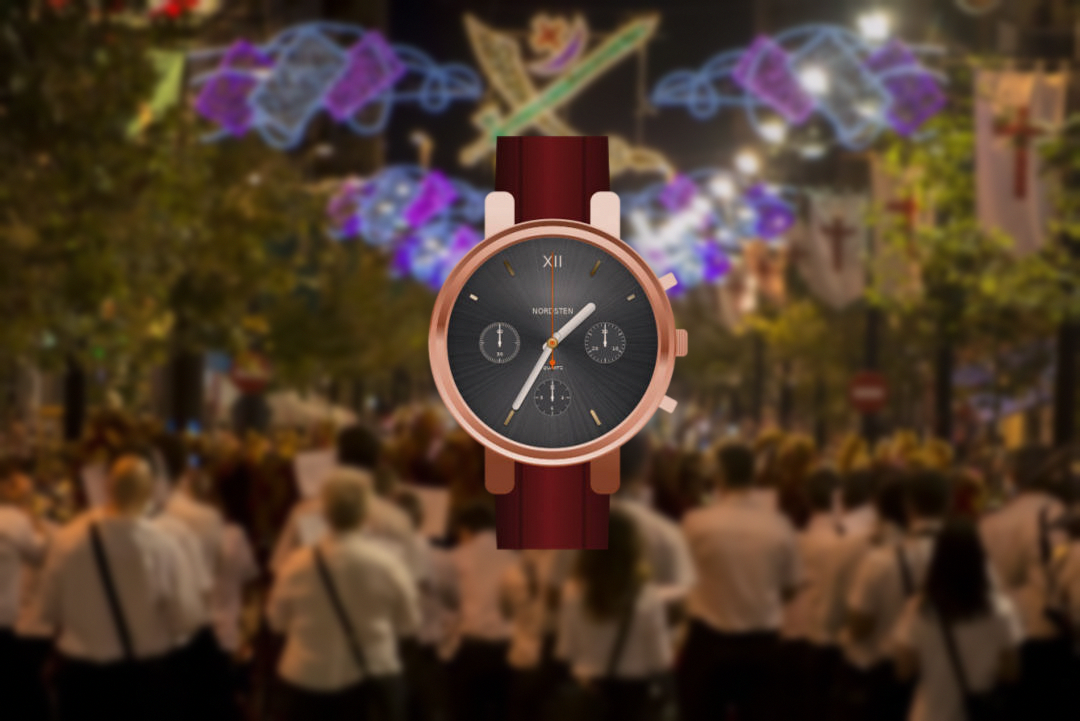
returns 1,35
